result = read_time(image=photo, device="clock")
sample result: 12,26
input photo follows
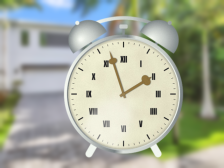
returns 1,57
